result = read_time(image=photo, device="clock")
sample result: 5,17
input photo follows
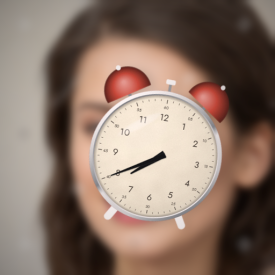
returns 7,40
